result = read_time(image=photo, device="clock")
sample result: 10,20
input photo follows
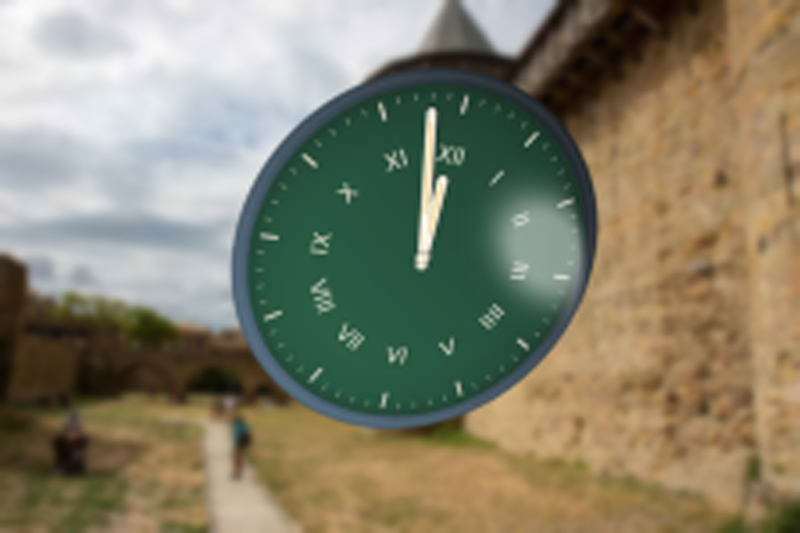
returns 11,58
